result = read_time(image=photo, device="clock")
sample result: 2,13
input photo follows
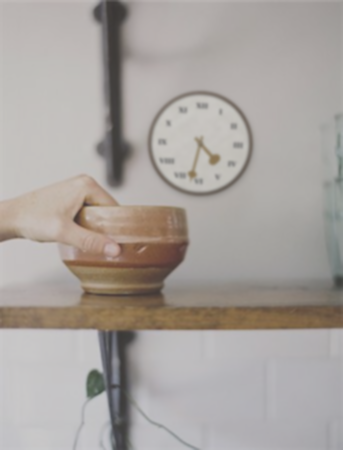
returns 4,32
